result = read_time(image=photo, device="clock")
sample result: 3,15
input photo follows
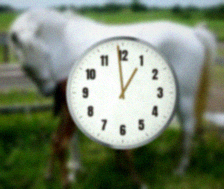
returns 12,59
